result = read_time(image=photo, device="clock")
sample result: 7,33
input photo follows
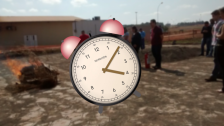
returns 4,09
